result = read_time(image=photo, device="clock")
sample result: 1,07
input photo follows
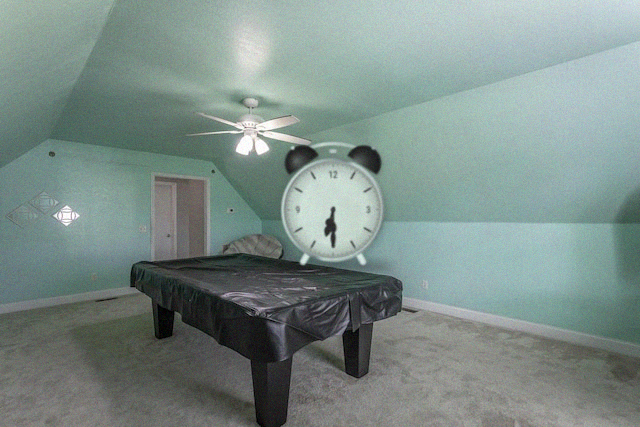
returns 6,30
